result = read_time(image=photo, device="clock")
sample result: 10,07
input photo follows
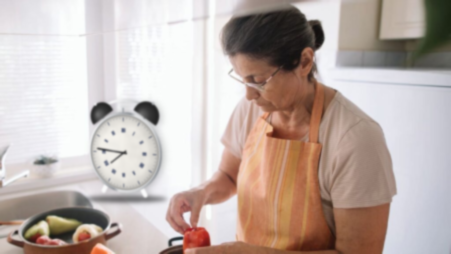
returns 7,46
